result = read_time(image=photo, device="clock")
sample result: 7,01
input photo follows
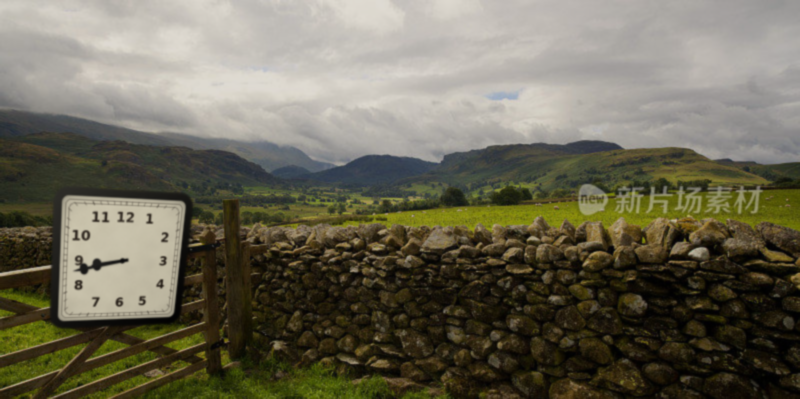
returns 8,43
